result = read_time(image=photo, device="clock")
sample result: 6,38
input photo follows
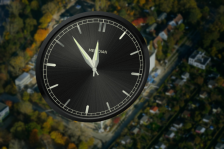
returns 11,53
